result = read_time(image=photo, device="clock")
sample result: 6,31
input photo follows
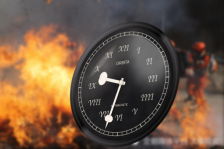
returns 9,33
